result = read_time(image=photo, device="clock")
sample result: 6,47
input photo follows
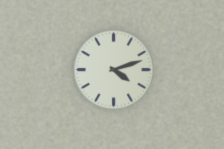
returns 4,12
